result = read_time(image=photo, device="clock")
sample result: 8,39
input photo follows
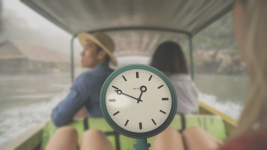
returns 12,49
